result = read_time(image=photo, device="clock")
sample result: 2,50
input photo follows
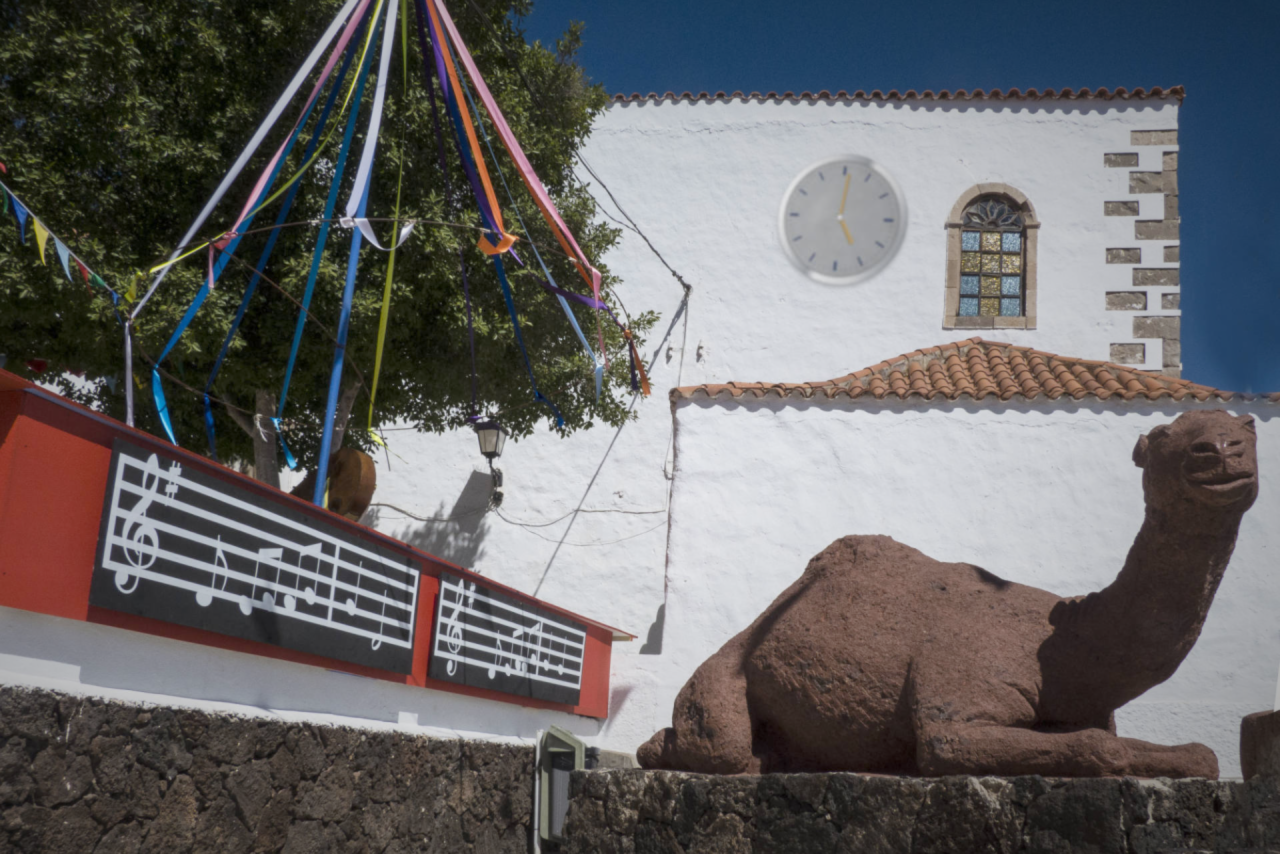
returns 5,01
